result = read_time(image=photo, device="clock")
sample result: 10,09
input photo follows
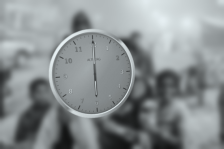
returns 6,00
